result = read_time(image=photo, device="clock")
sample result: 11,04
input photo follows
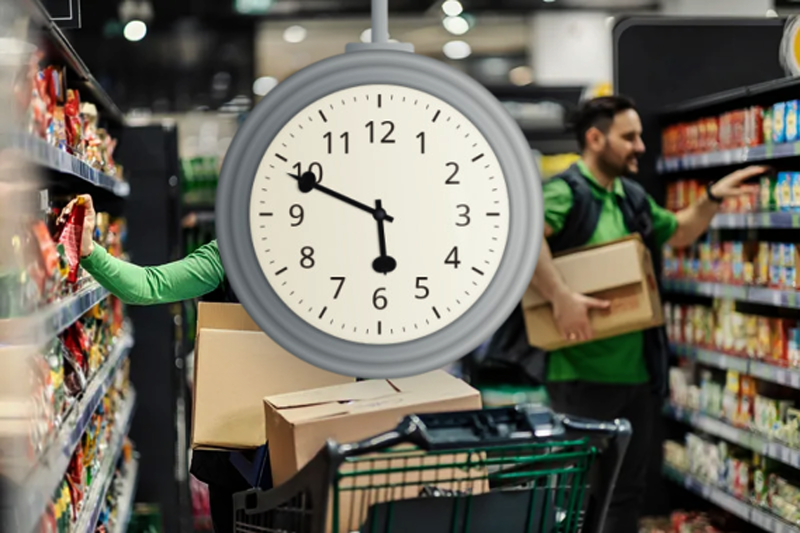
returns 5,49
